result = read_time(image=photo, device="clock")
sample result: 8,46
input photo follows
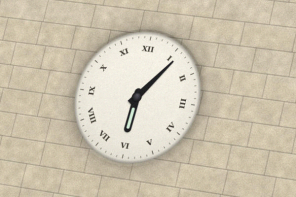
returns 6,06
